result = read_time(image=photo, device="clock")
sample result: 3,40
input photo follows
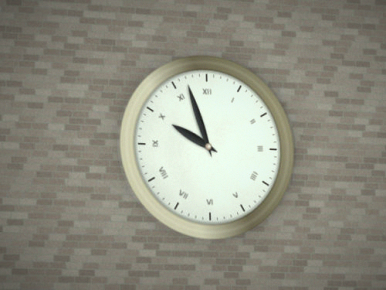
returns 9,57
